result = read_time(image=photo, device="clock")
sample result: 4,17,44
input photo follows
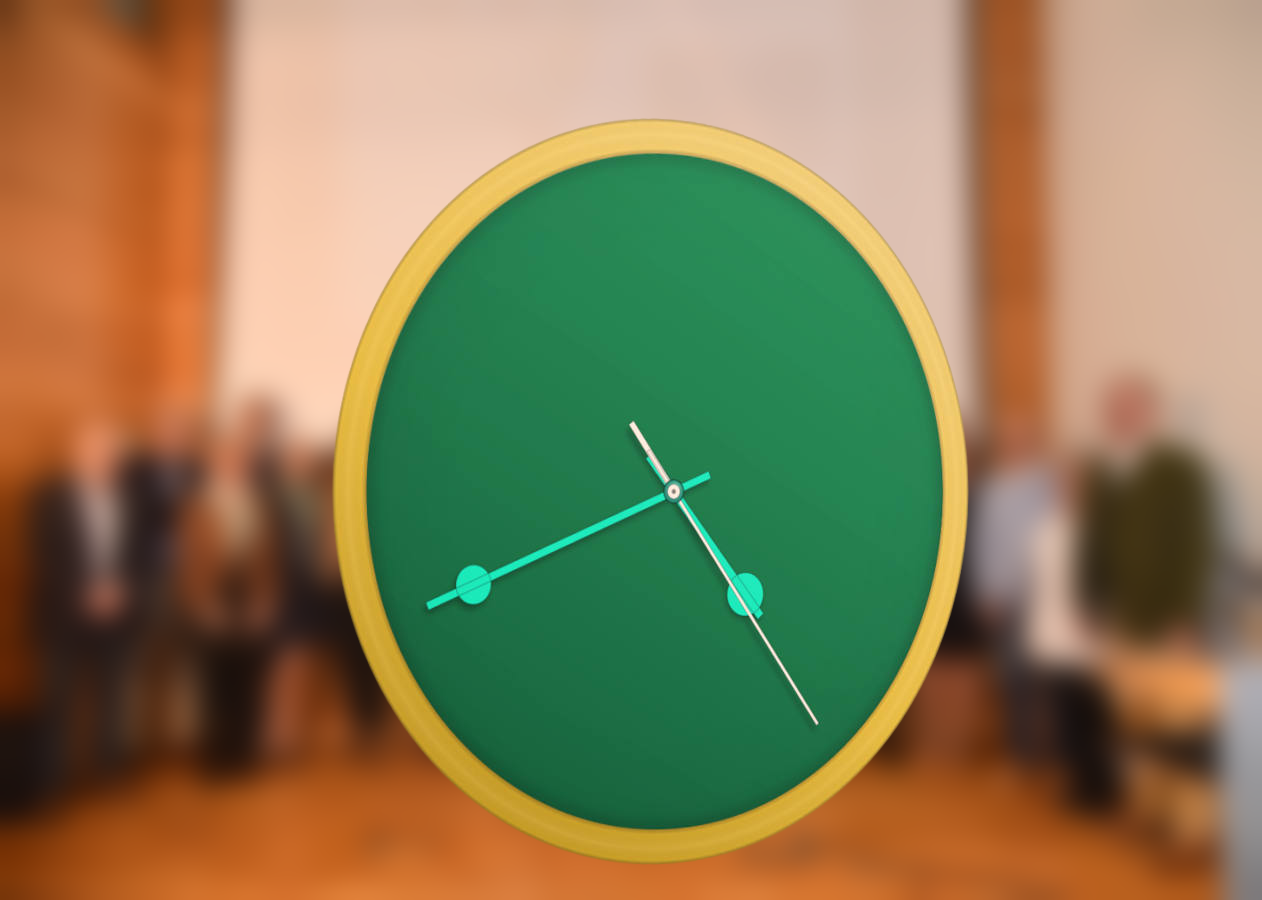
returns 4,41,24
